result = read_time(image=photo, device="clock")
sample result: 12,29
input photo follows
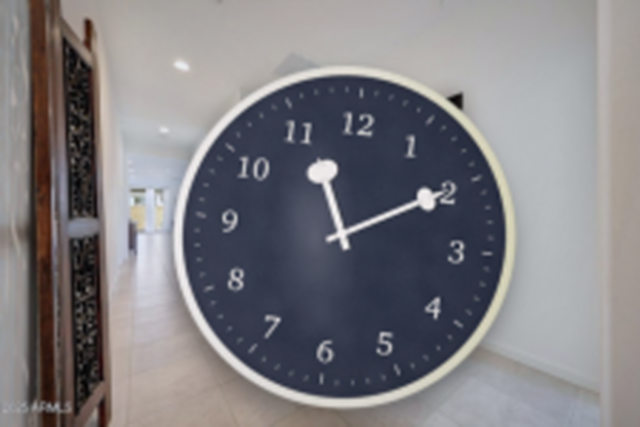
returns 11,10
